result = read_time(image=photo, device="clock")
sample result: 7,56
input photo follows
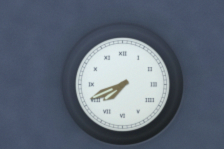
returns 7,41
